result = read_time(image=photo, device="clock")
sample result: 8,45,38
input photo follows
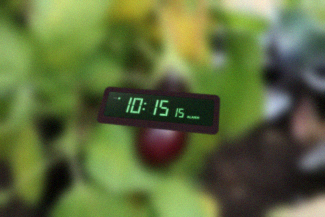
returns 10,15,15
